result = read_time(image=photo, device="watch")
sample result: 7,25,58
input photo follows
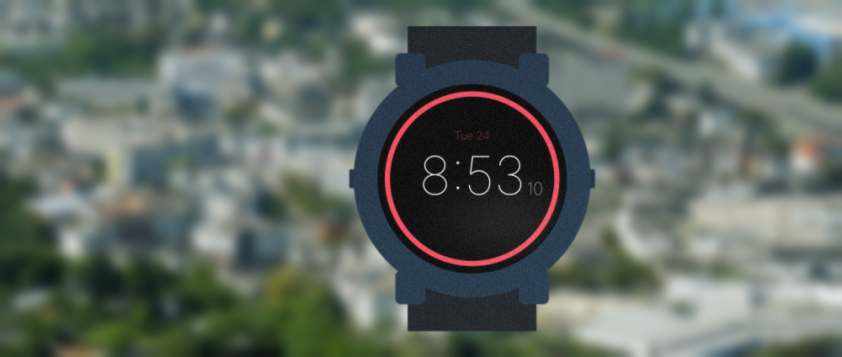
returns 8,53,10
